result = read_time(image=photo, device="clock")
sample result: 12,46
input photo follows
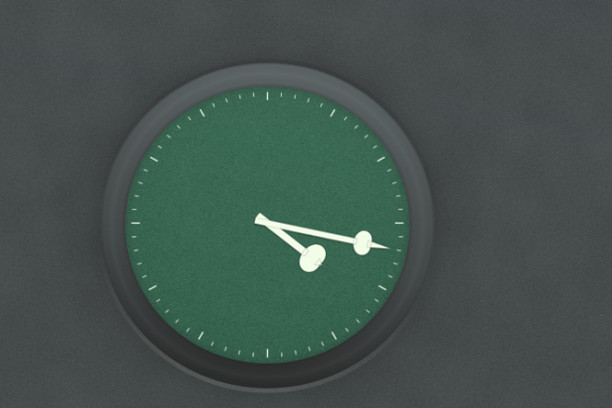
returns 4,17
